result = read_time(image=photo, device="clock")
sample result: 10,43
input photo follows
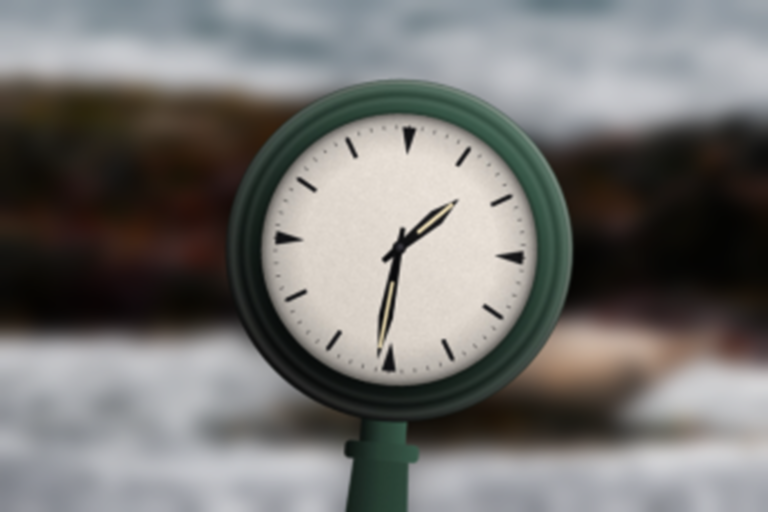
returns 1,31
